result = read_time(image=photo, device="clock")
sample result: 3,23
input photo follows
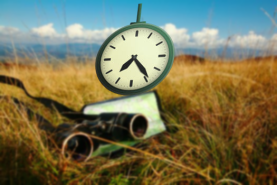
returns 7,24
